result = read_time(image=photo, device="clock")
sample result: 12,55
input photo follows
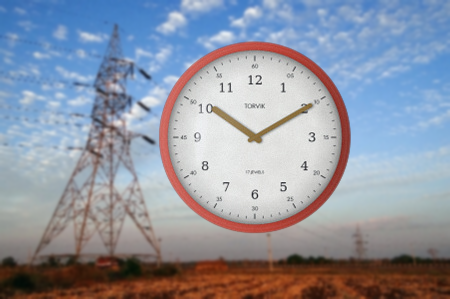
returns 10,10
